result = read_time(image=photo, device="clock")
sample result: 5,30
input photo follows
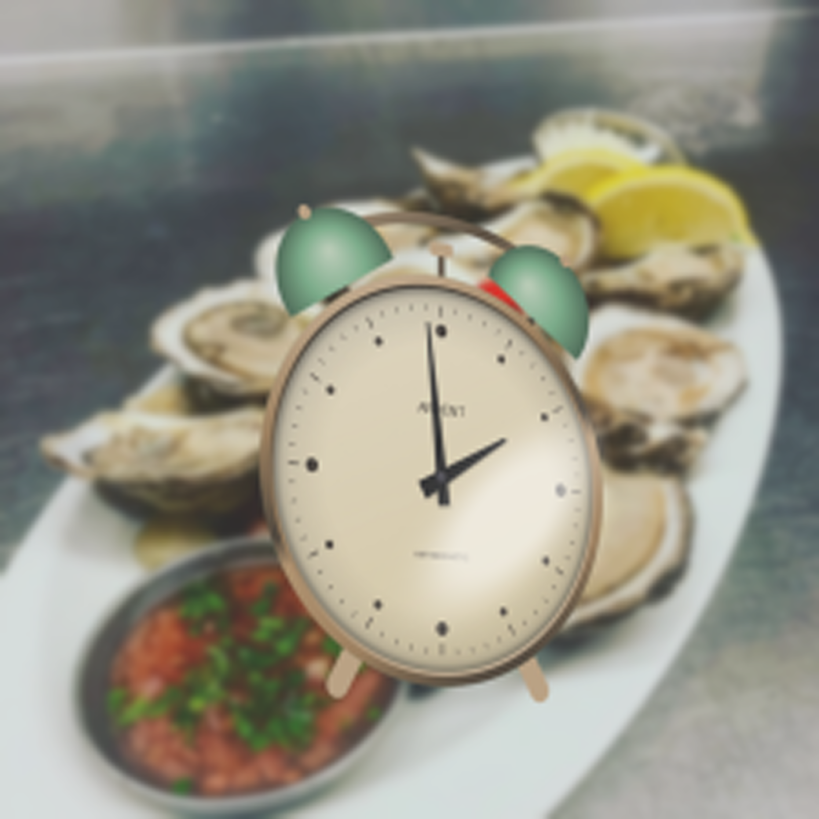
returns 1,59
